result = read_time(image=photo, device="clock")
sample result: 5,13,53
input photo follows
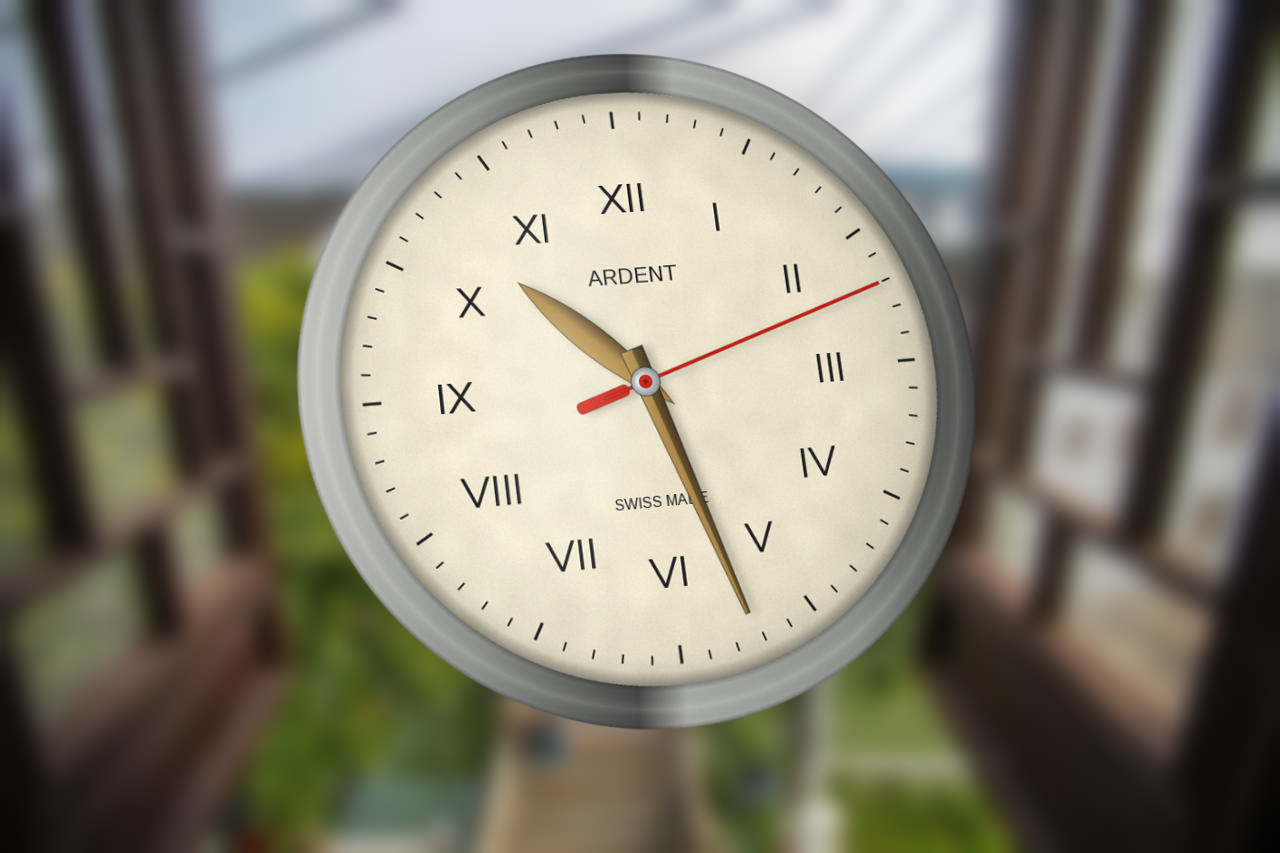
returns 10,27,12
